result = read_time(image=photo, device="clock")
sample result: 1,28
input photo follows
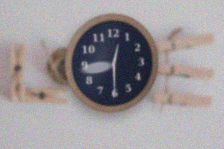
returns 12,30
